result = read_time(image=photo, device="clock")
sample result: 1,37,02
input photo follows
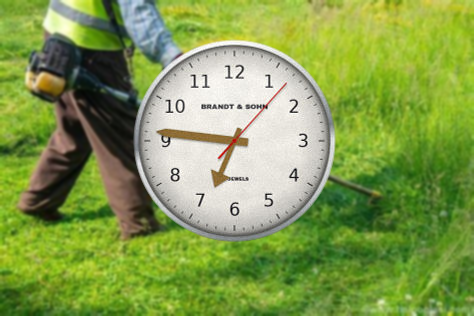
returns 6,46,07
